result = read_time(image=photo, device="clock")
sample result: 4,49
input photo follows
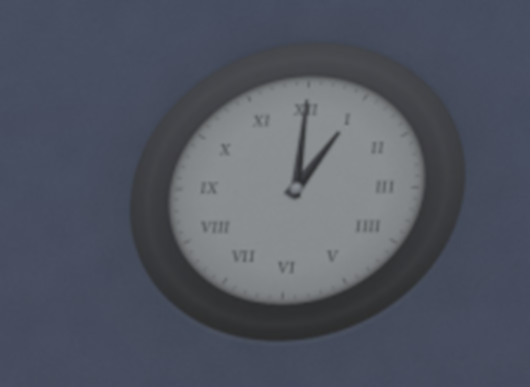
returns 1,00
